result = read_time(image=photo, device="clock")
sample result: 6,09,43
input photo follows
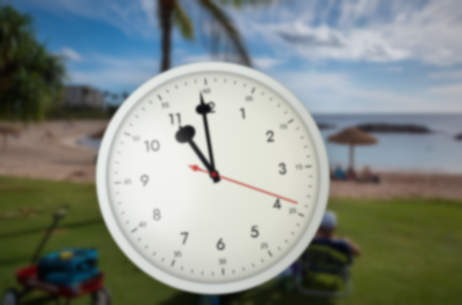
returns 10,59,19
